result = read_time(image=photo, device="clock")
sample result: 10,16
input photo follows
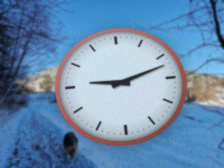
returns 9,12
